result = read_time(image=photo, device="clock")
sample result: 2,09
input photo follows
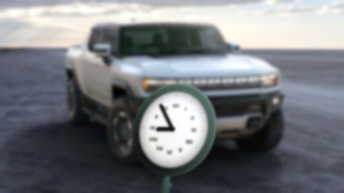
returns 8,54
